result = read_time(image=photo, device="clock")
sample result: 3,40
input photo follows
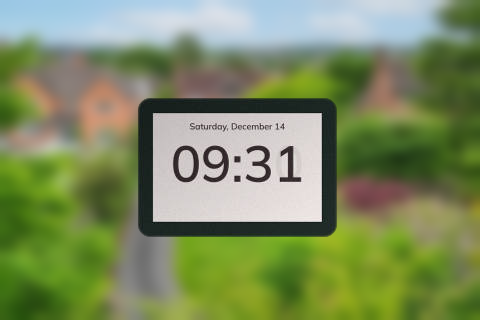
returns 9,31
